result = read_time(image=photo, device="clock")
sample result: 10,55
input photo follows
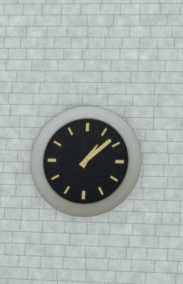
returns 1,08
